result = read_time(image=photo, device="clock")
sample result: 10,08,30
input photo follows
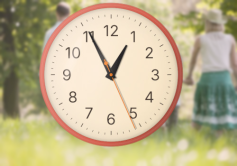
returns 12,55,26
